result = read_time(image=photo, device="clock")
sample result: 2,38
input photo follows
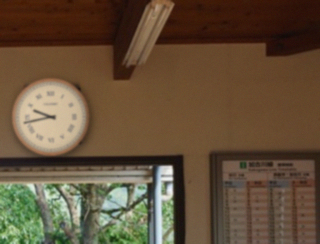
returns 9,43
